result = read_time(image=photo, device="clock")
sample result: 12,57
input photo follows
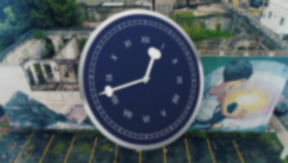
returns 12,42
